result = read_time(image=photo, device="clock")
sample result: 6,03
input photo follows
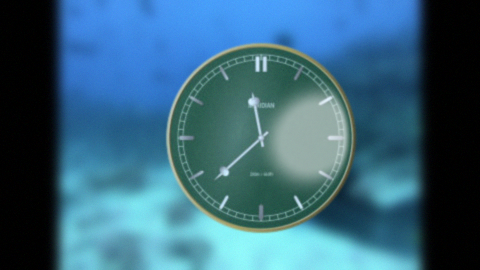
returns 11,38
